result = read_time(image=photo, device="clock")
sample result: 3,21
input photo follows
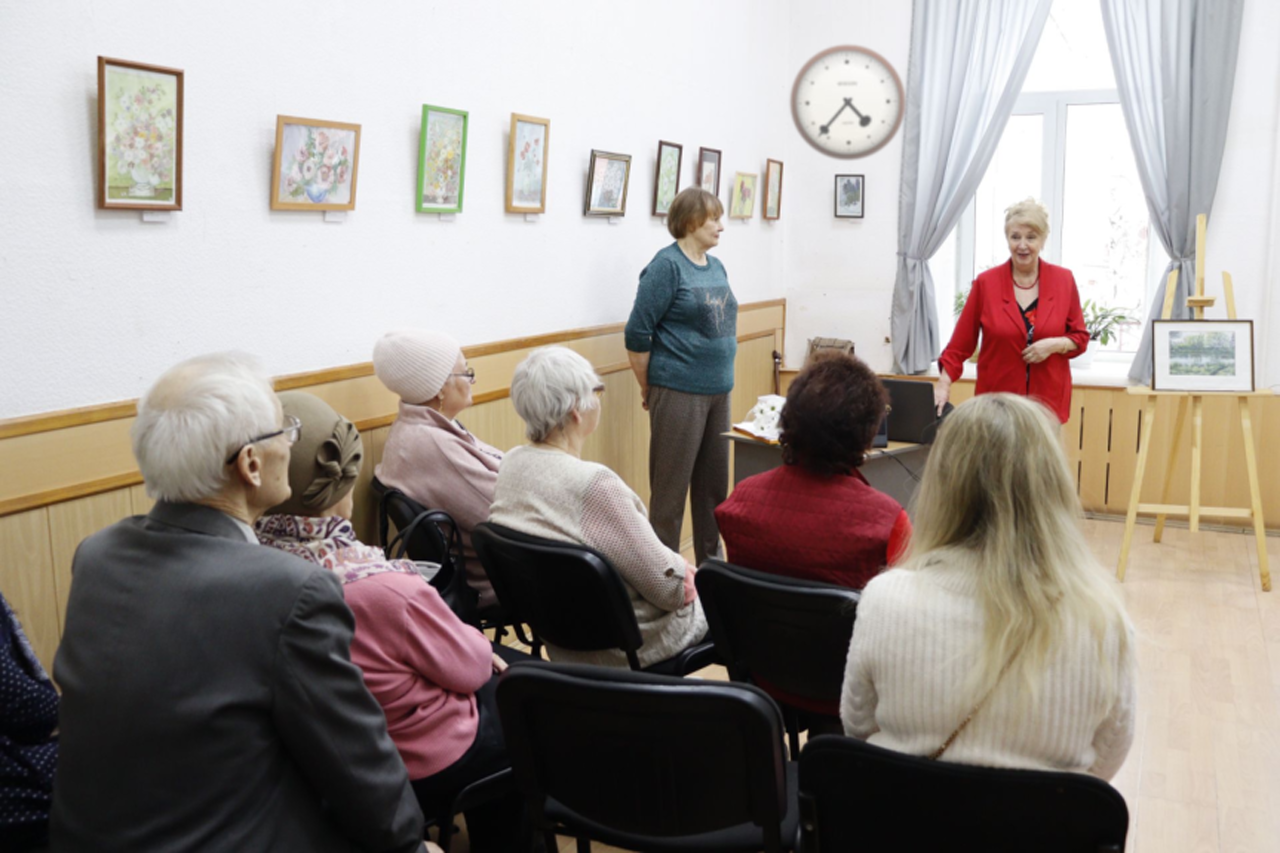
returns 4,37
